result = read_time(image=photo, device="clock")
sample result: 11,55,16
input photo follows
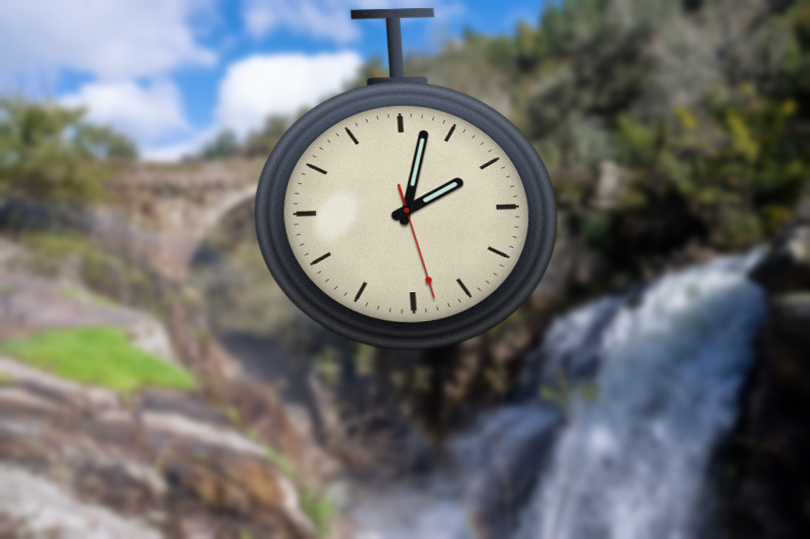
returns 2,02,28
